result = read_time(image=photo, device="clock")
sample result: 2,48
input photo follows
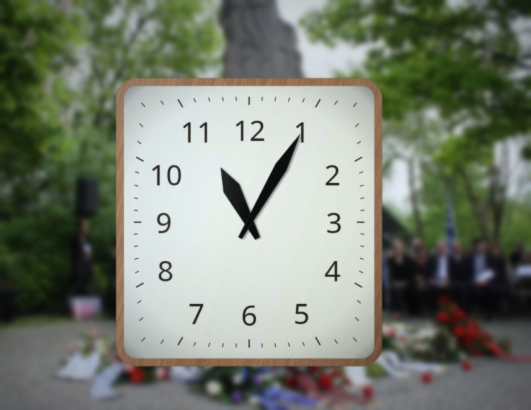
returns 11,05
